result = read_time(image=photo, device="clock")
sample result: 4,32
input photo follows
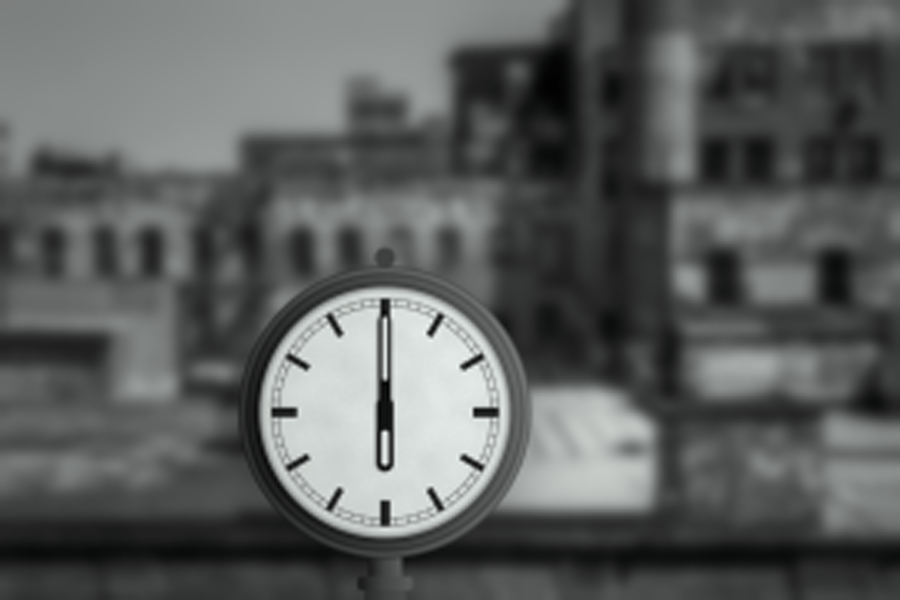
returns 6,00
